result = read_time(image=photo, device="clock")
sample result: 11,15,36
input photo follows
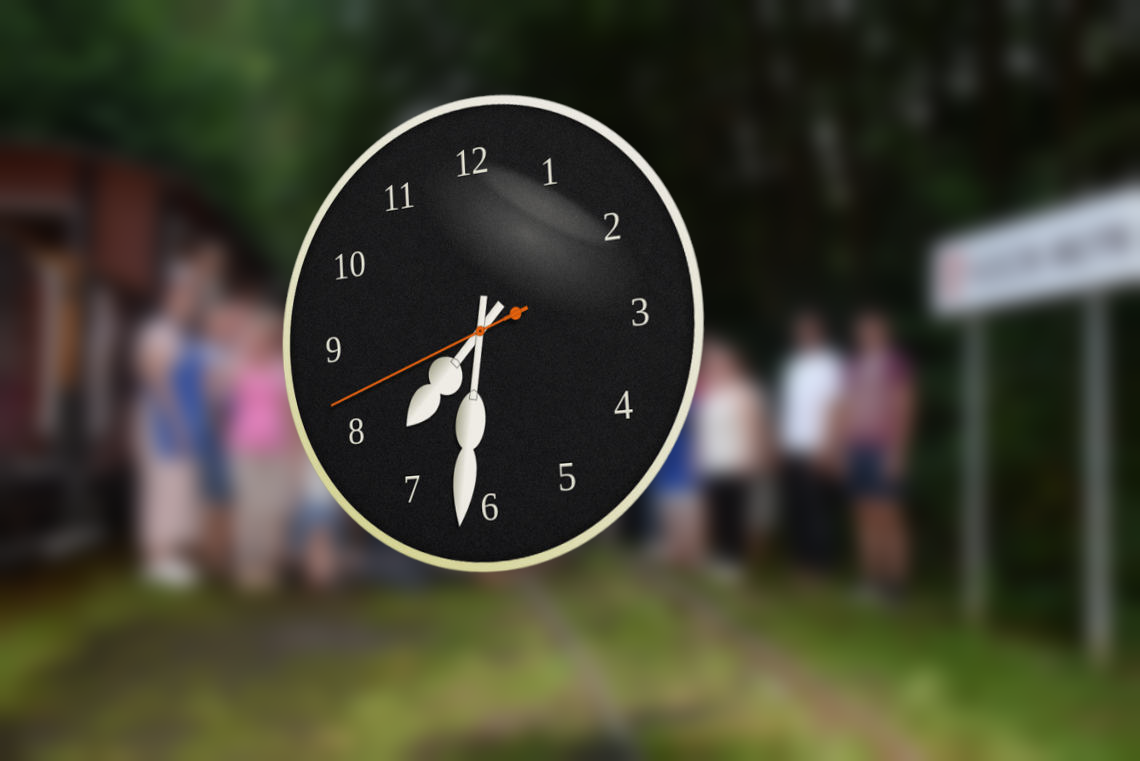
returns 7,31,42
